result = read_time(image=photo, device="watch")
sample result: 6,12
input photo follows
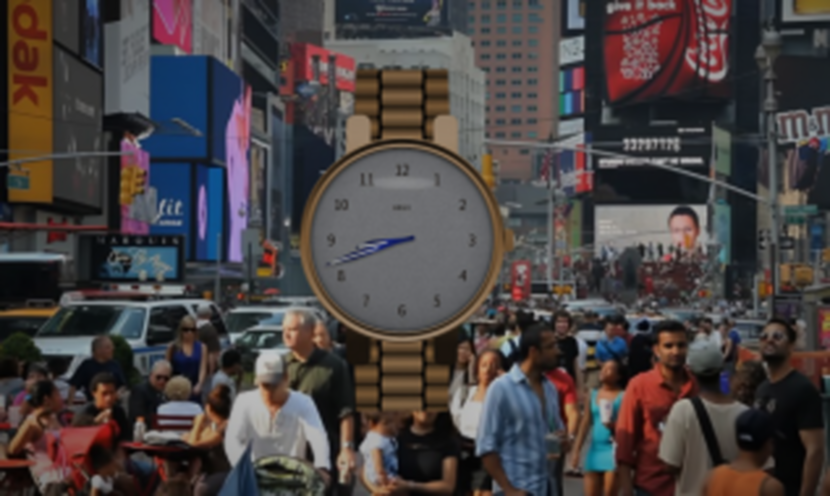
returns 8,42
